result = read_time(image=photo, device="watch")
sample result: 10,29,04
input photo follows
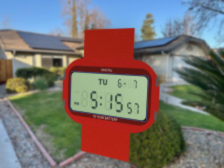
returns 5,15,57
